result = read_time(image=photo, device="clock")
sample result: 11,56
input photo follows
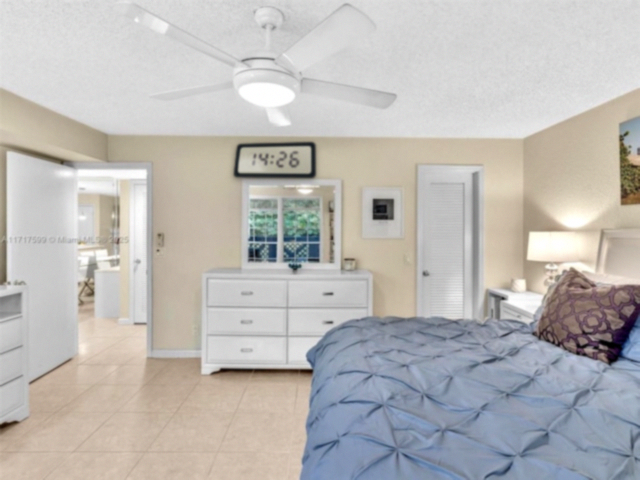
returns 14,26
